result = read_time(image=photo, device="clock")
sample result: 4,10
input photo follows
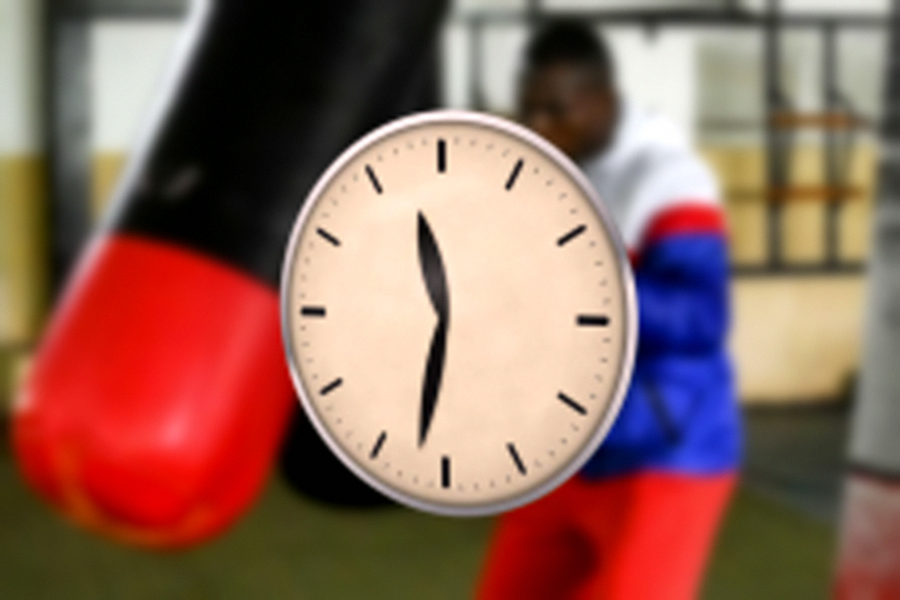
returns 11,32
